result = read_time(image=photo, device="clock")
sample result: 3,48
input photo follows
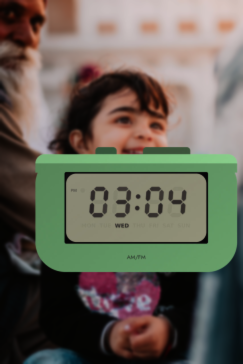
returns 3,04
